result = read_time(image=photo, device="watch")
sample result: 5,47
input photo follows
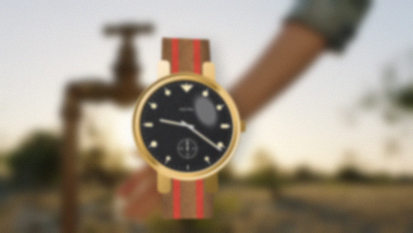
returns 9,21
